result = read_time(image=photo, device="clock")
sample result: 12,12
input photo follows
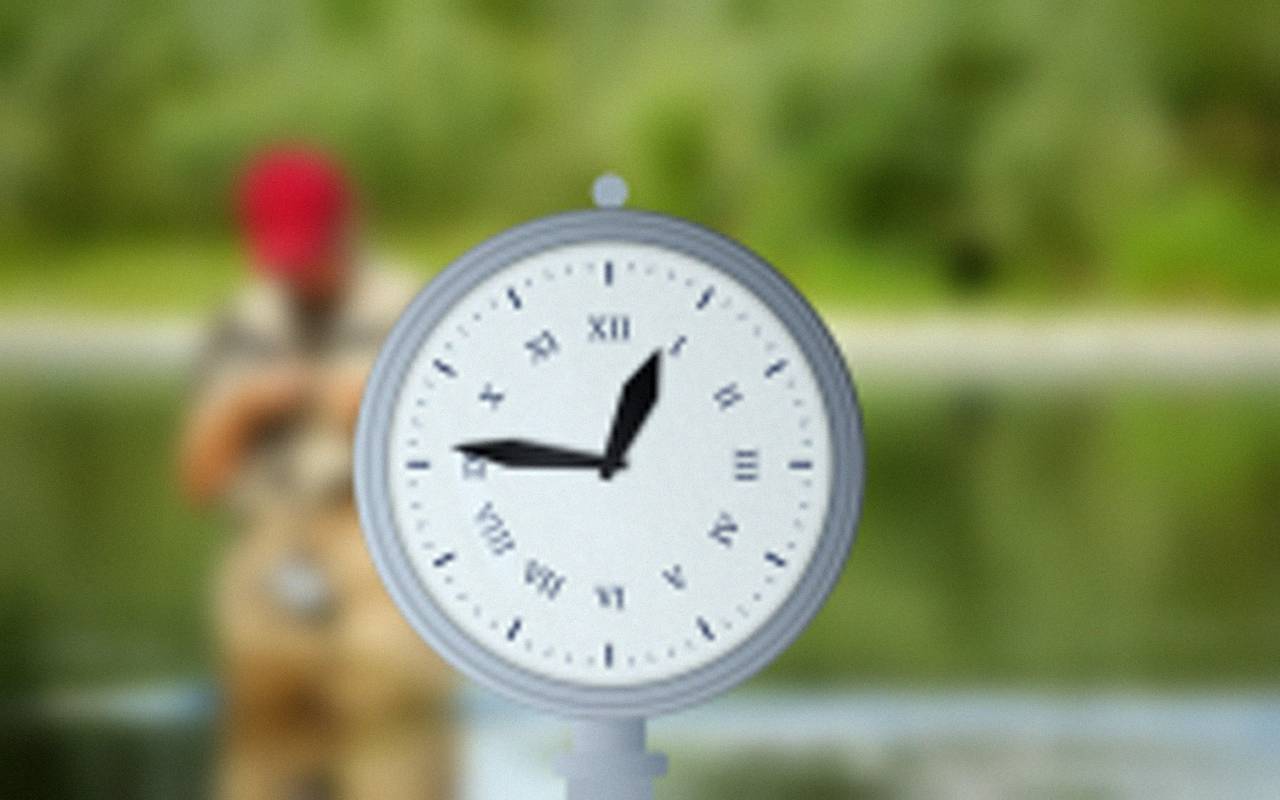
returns 12,46
